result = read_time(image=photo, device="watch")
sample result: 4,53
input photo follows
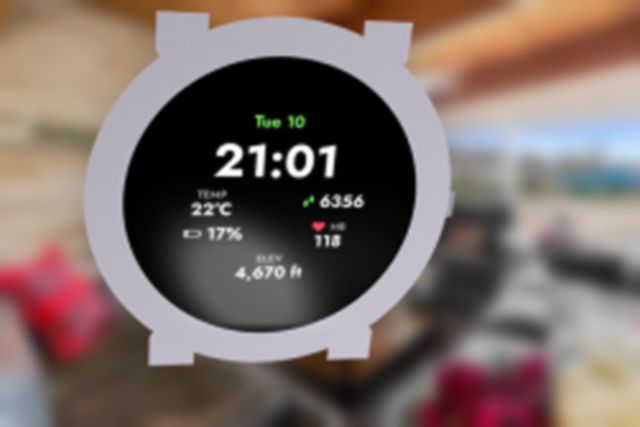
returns 21,01
